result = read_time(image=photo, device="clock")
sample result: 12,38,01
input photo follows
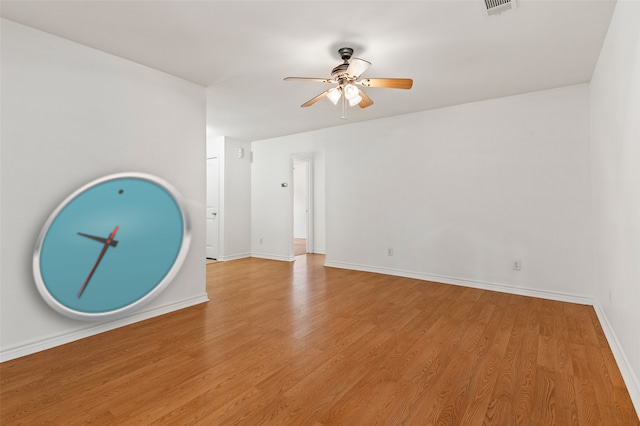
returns 9,32,33
